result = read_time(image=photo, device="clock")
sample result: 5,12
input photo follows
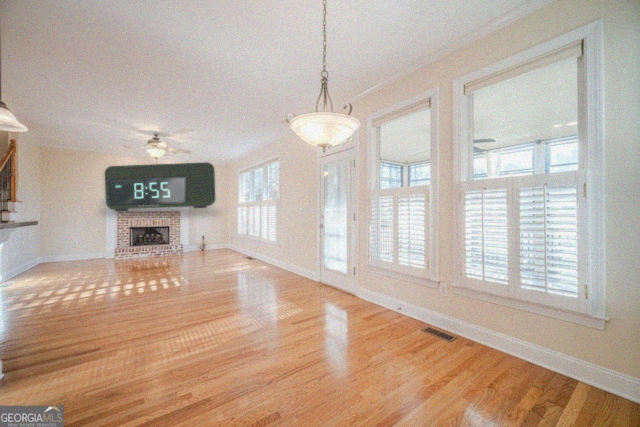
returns 8,55
